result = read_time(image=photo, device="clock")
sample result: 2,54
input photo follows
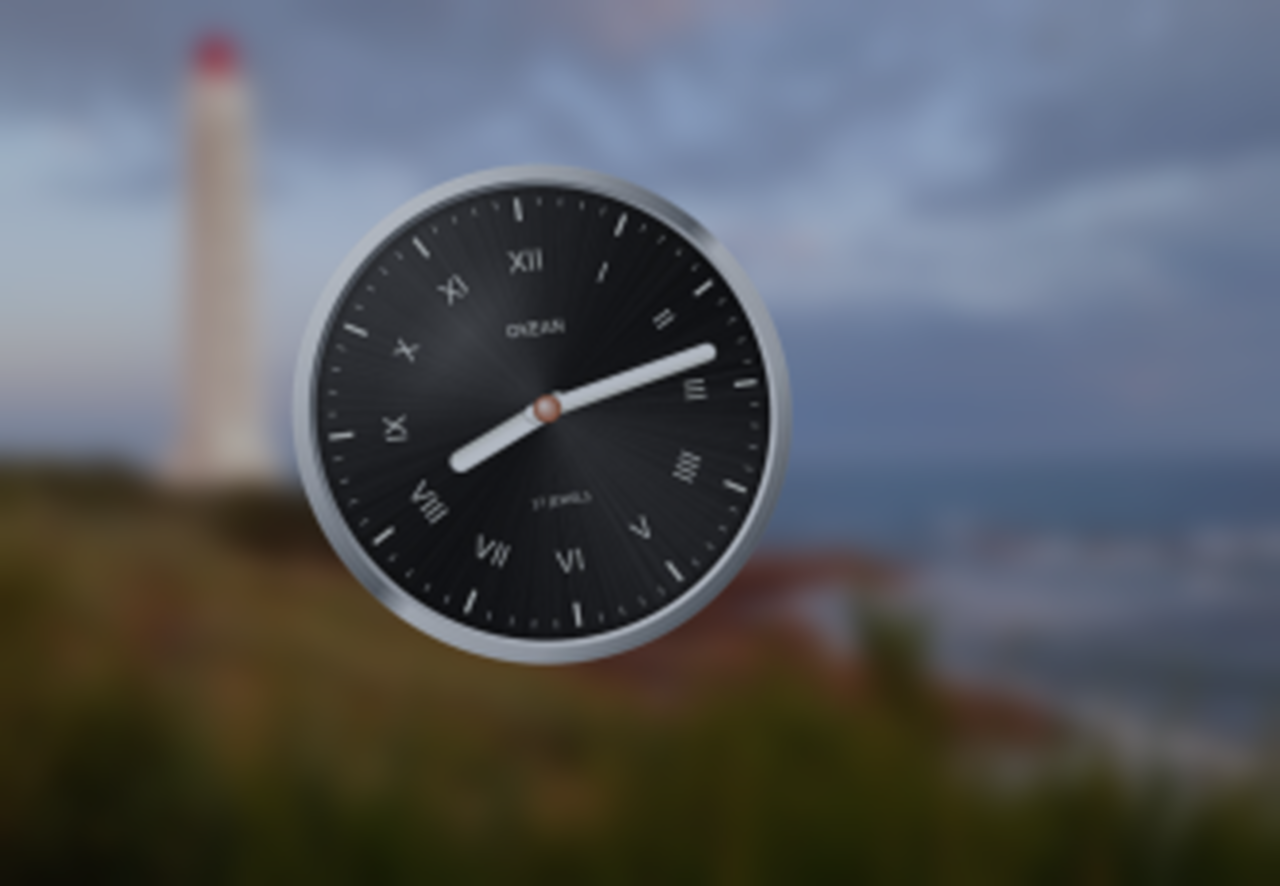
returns 8,13
